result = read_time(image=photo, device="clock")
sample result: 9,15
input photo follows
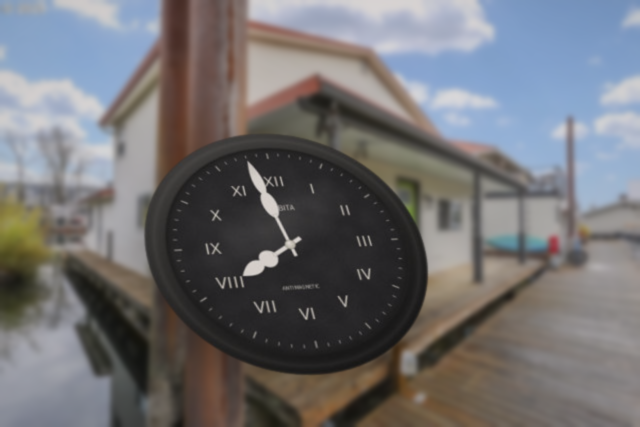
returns 7,58
